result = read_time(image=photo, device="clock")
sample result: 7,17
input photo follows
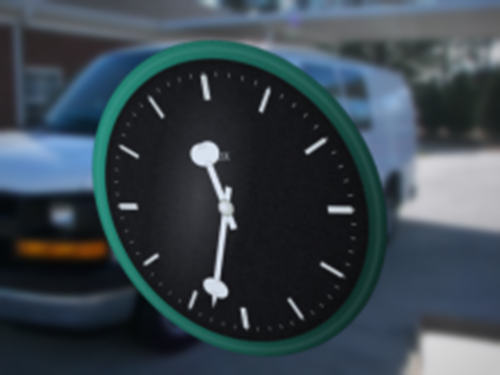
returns 11,33
